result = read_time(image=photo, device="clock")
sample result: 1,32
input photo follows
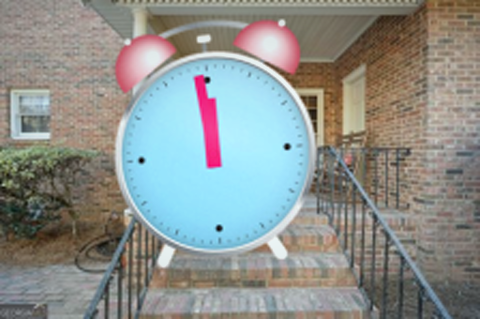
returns 11,59
